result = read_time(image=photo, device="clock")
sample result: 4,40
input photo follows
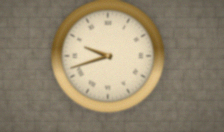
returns 9,42
